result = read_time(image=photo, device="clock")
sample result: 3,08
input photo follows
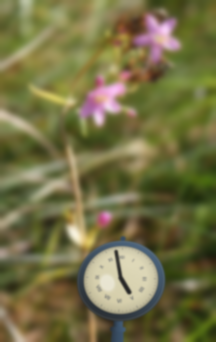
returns 4,58
